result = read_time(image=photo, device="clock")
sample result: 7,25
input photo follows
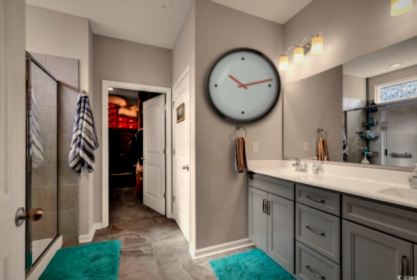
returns 10,13
